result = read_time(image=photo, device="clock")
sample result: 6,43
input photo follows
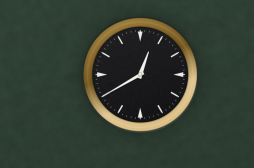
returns 12,40
